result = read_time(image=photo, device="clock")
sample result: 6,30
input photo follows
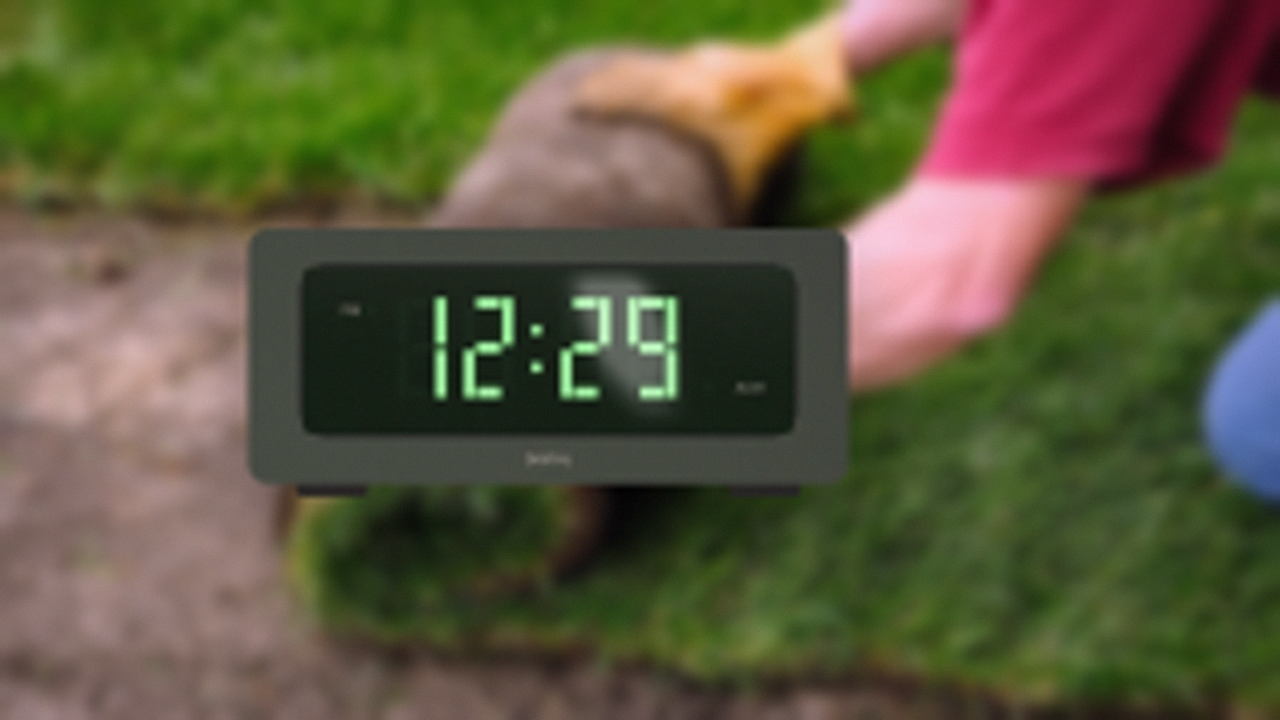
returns 12,29
